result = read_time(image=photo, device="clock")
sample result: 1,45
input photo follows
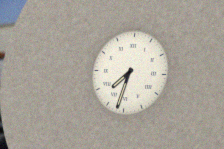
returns 7,32
